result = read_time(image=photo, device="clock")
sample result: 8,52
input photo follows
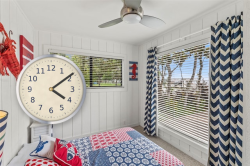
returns 4,09
